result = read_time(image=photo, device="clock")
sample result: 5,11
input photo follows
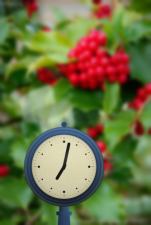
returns 7,02
